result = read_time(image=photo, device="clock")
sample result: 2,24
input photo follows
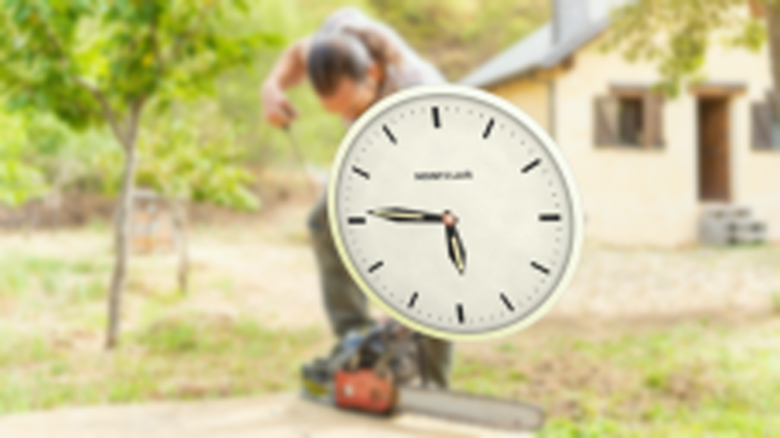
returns 5,46
